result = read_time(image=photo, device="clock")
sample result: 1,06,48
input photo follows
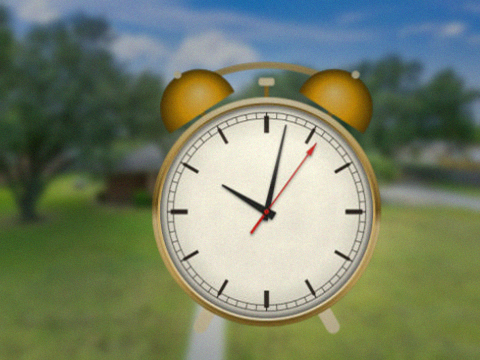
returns 10,02,06
